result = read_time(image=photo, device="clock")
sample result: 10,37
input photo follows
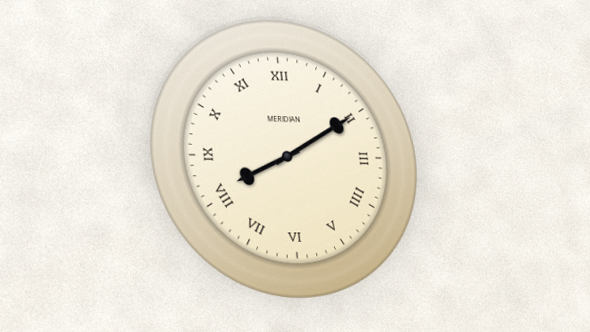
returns 8,10
